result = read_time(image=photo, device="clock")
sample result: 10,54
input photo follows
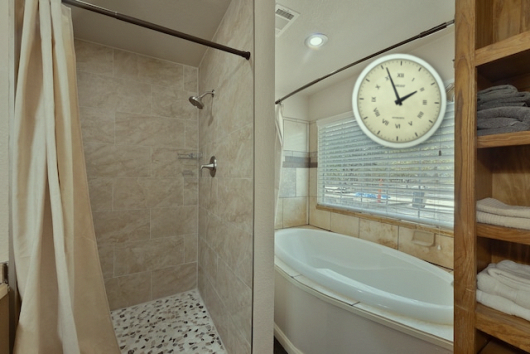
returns 1,56
